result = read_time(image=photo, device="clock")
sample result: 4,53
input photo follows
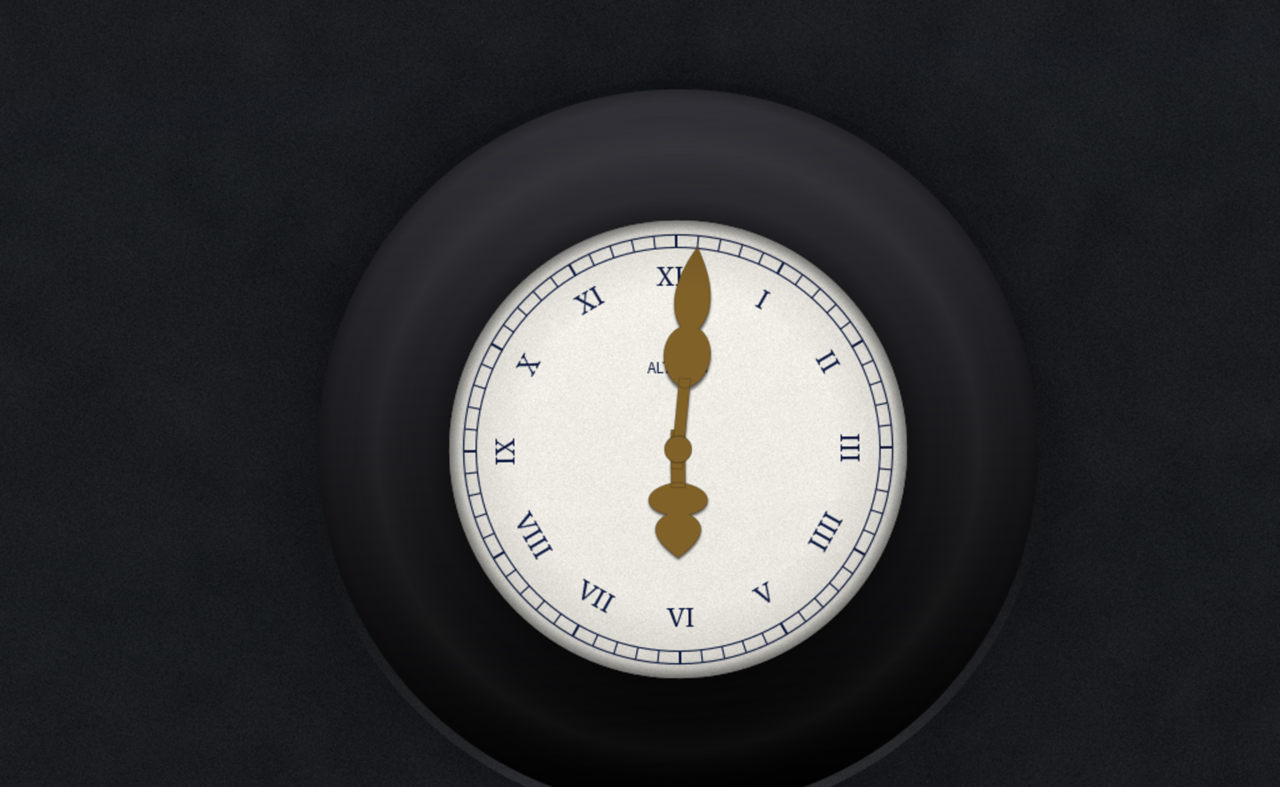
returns 6,01
